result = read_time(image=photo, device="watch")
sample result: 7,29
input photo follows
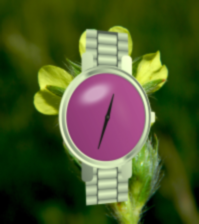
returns 12,33
